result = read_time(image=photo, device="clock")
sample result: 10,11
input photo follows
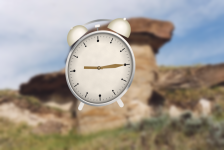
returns 9,15
